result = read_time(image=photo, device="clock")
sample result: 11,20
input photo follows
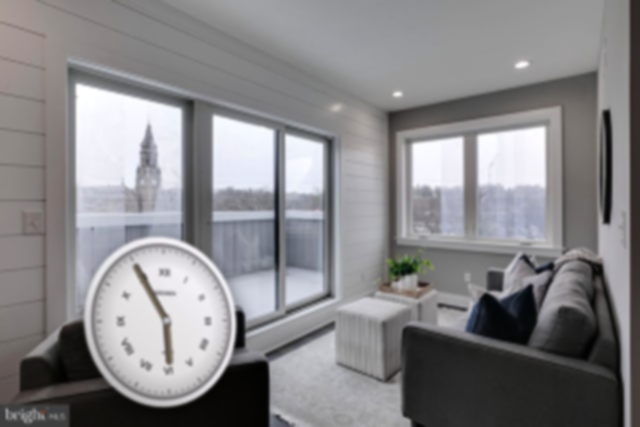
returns 5,55
